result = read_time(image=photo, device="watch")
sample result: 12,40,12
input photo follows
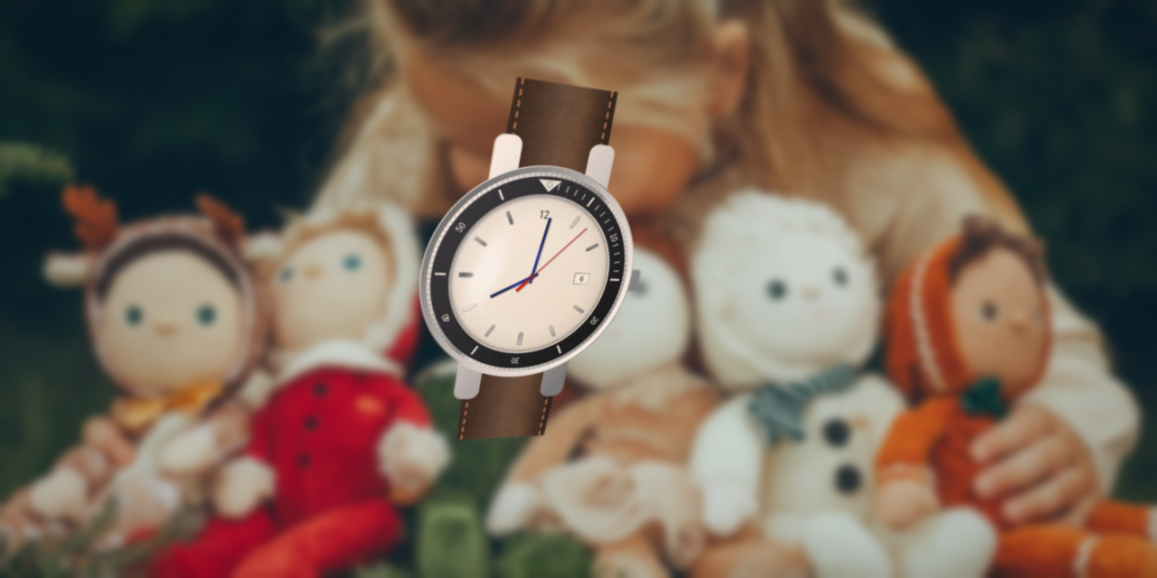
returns 8,01,07
